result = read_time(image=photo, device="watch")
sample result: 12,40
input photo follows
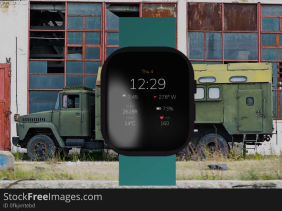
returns 12,29
